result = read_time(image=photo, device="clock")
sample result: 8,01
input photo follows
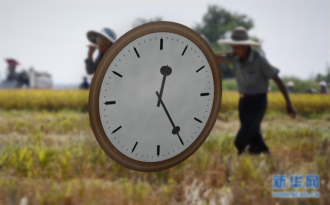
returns 12,25
